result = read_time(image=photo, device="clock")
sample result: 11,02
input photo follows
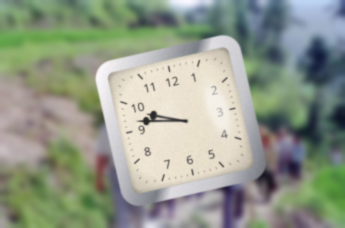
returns 9,47
